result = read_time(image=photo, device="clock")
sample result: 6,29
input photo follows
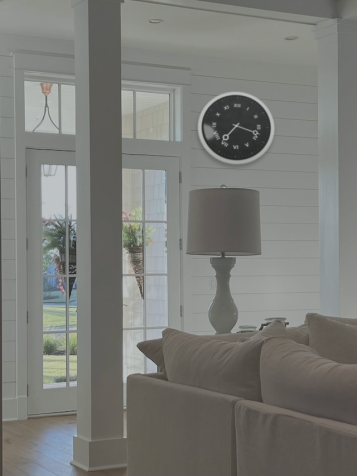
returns 7,18
